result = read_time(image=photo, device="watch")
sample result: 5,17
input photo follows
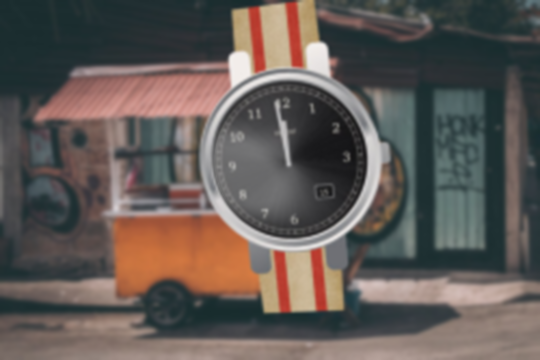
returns 11,59
